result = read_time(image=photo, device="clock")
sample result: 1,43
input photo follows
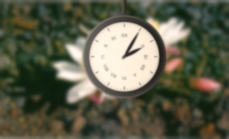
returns 2,05
